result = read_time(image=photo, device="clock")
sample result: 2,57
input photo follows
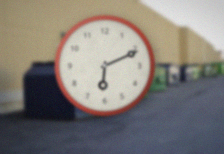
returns 6,11
